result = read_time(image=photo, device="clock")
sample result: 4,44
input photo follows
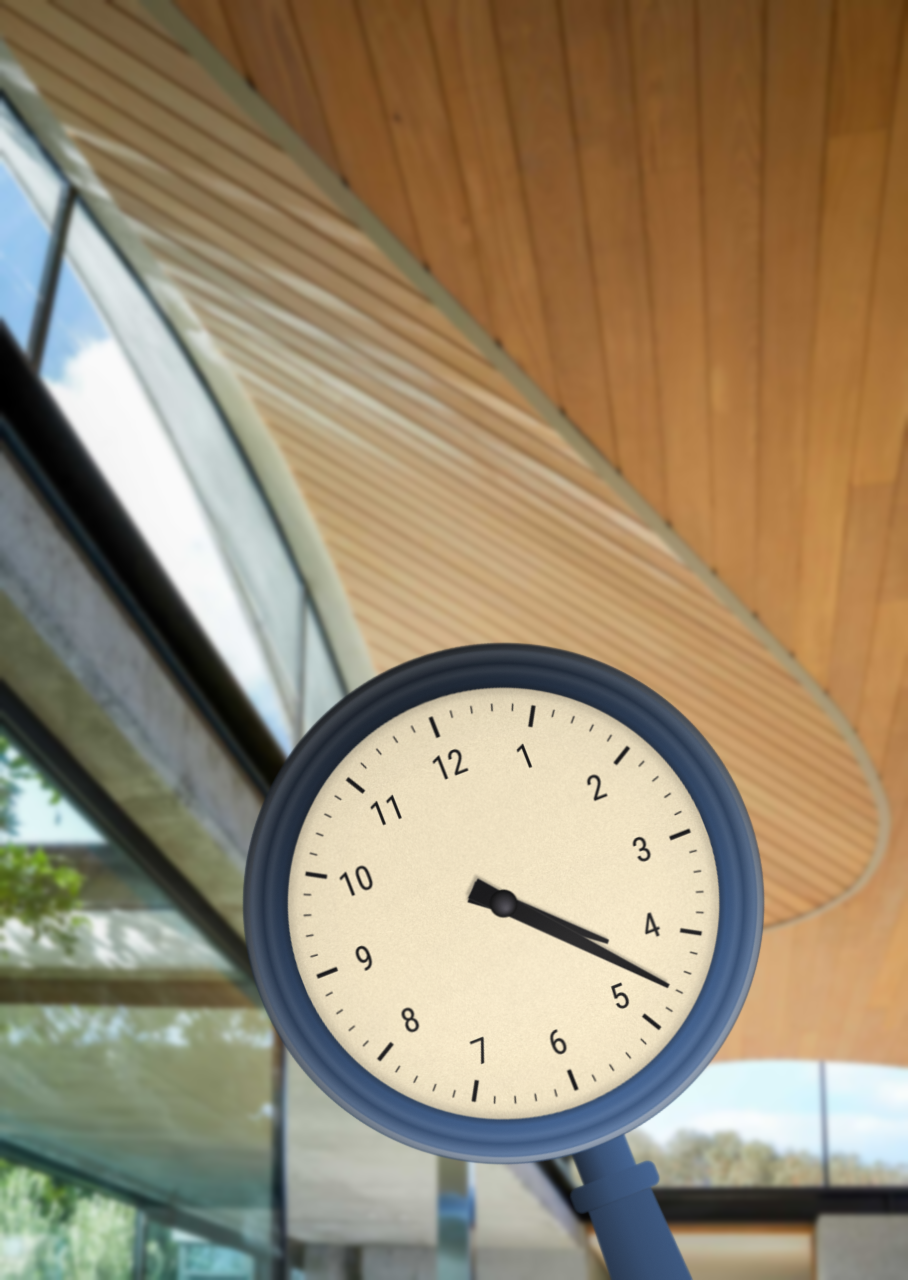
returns 4,23
